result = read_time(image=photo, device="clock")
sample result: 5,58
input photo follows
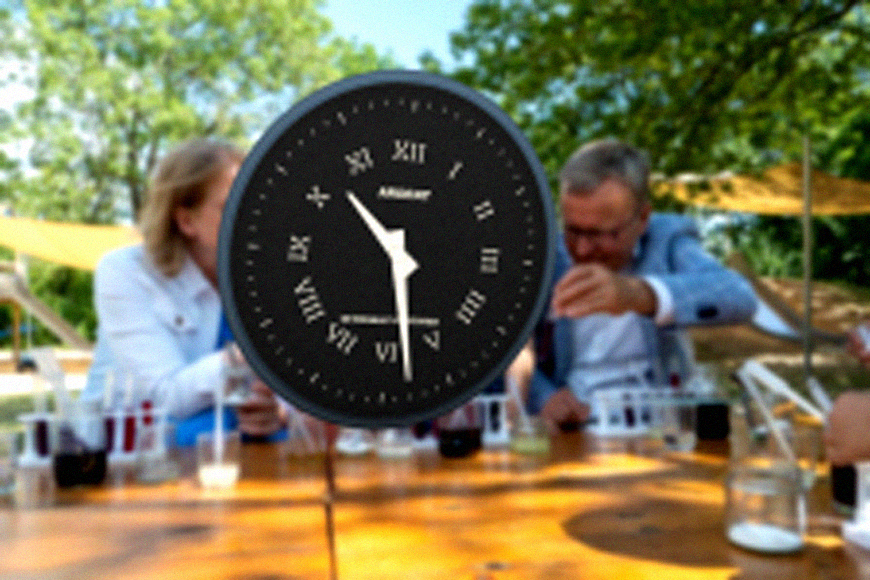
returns 10,28
